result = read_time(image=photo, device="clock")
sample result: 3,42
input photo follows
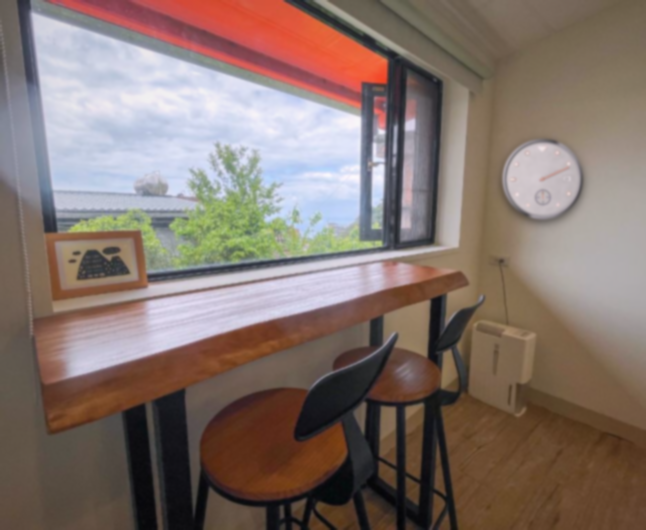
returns 2,11
